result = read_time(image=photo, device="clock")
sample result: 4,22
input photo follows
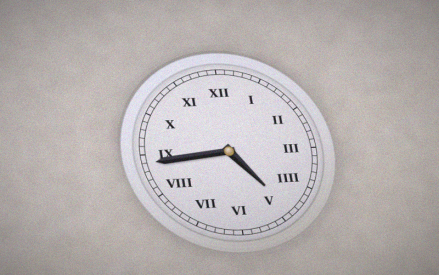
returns 4,44
